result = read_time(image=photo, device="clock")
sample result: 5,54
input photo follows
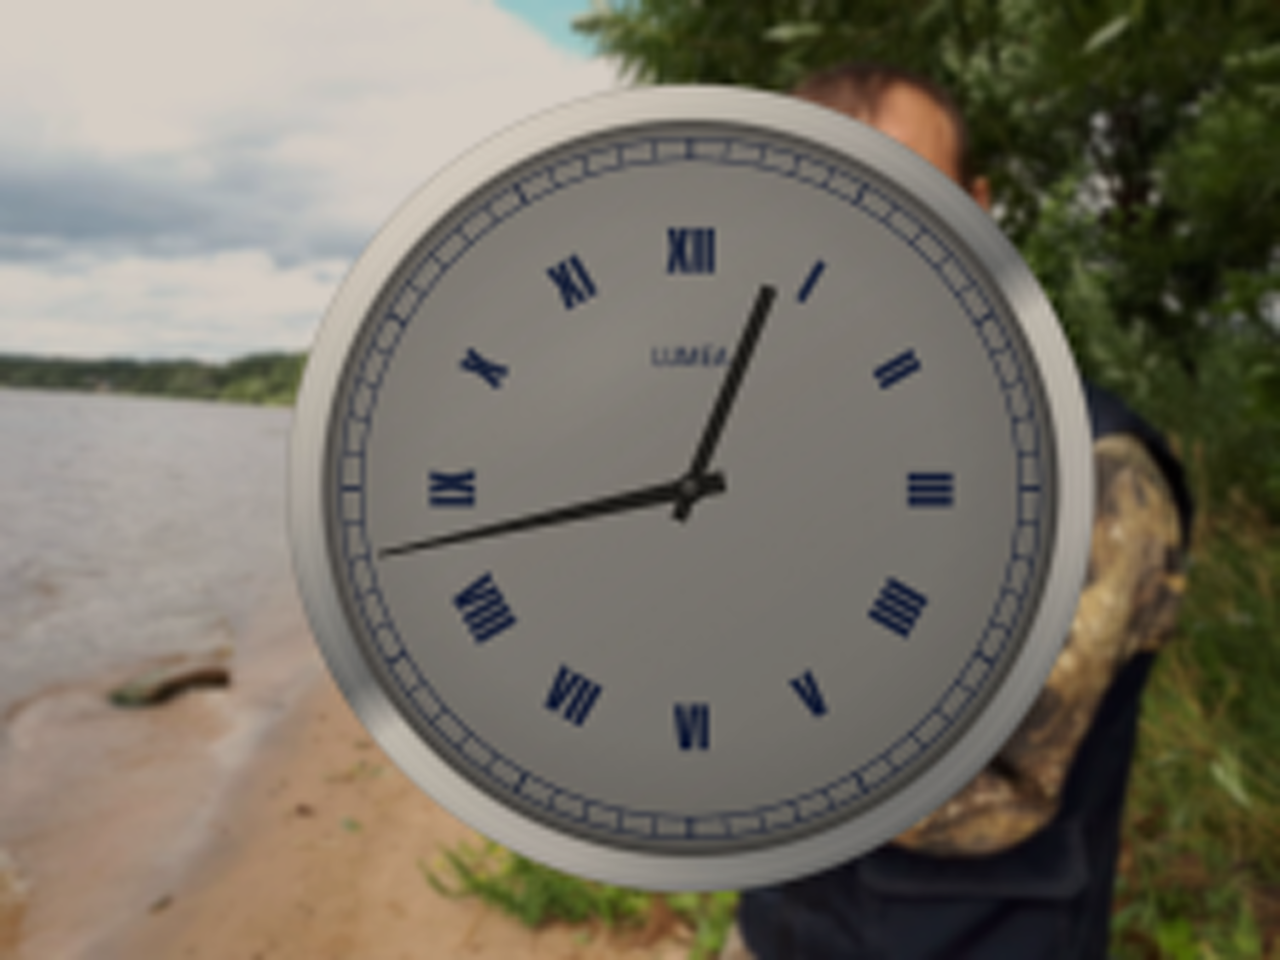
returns 12,43
